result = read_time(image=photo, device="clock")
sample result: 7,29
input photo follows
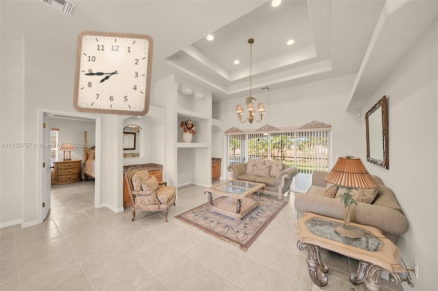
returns 7,44
